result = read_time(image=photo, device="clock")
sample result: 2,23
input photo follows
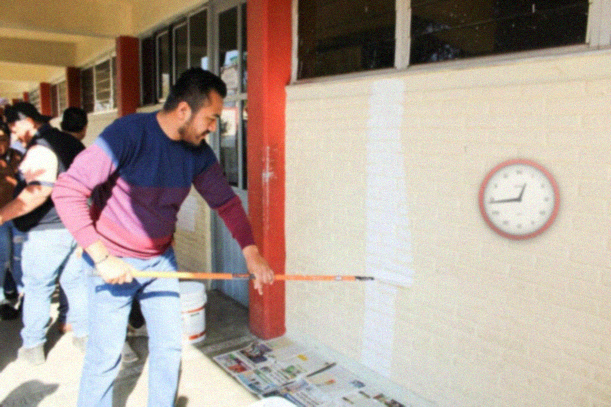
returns 12,44
